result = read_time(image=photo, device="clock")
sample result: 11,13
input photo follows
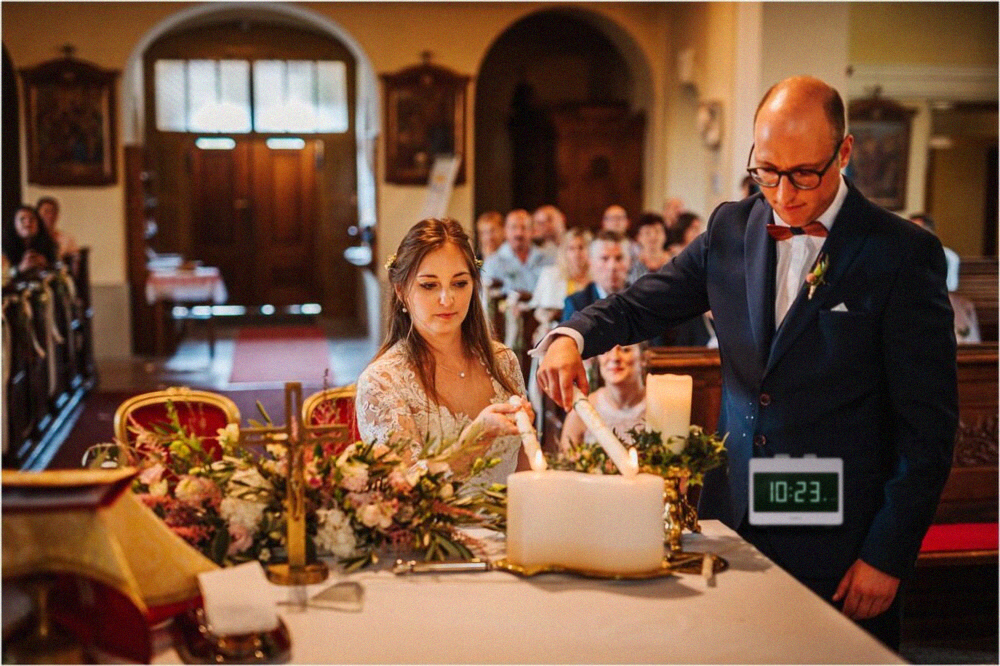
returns 10,23
